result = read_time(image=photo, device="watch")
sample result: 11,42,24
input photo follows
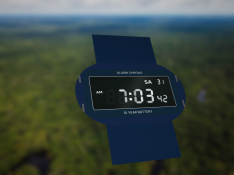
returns 7,03,42
